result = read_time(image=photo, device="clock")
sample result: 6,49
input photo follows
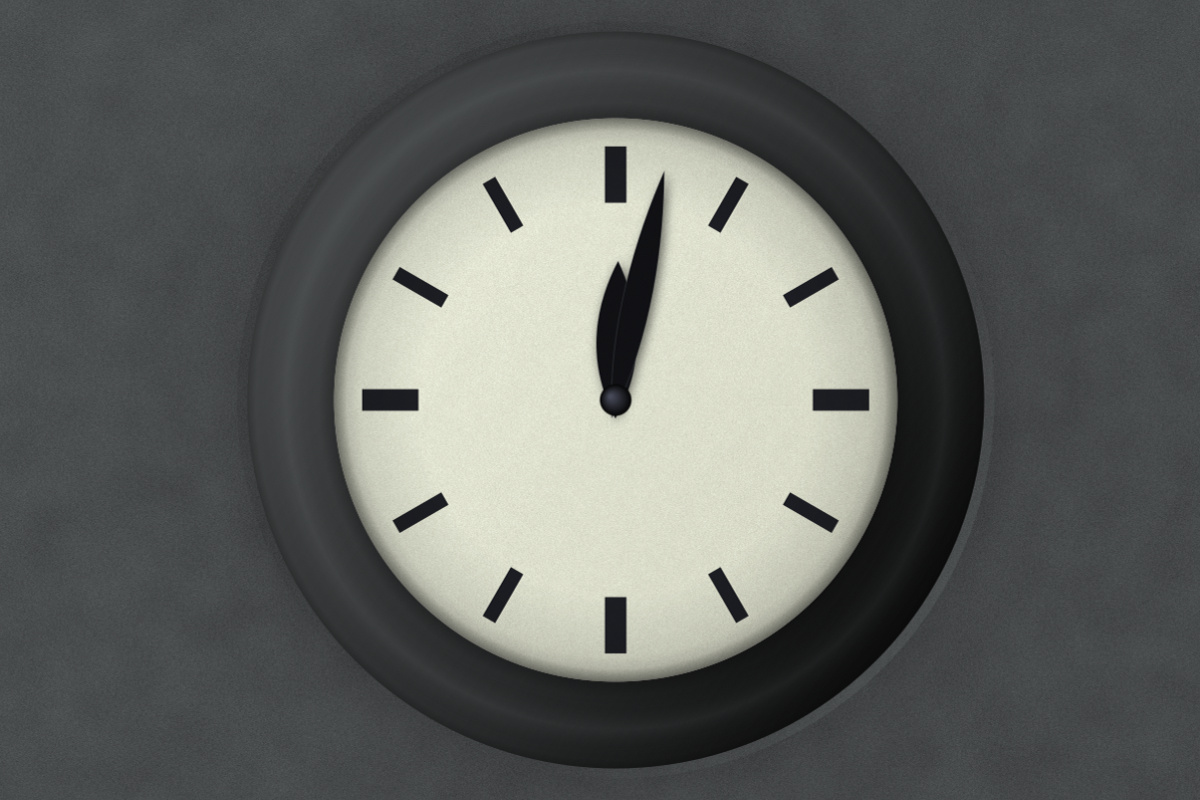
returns 12,02
